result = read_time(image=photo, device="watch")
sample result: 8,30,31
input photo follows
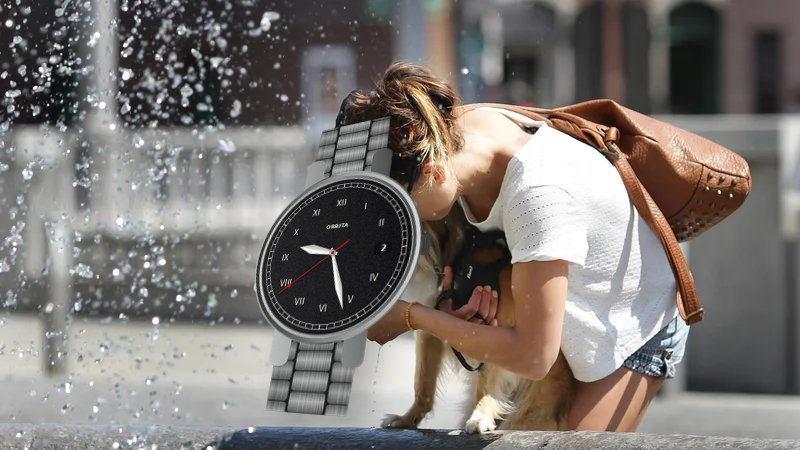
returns 9,26,39
